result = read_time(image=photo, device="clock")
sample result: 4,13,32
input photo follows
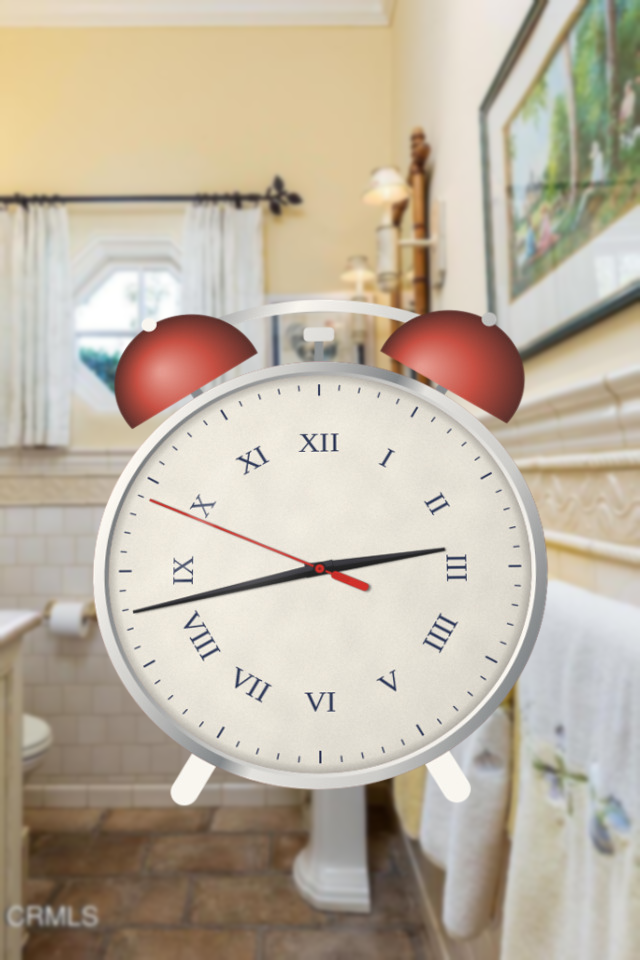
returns 2,42,49
